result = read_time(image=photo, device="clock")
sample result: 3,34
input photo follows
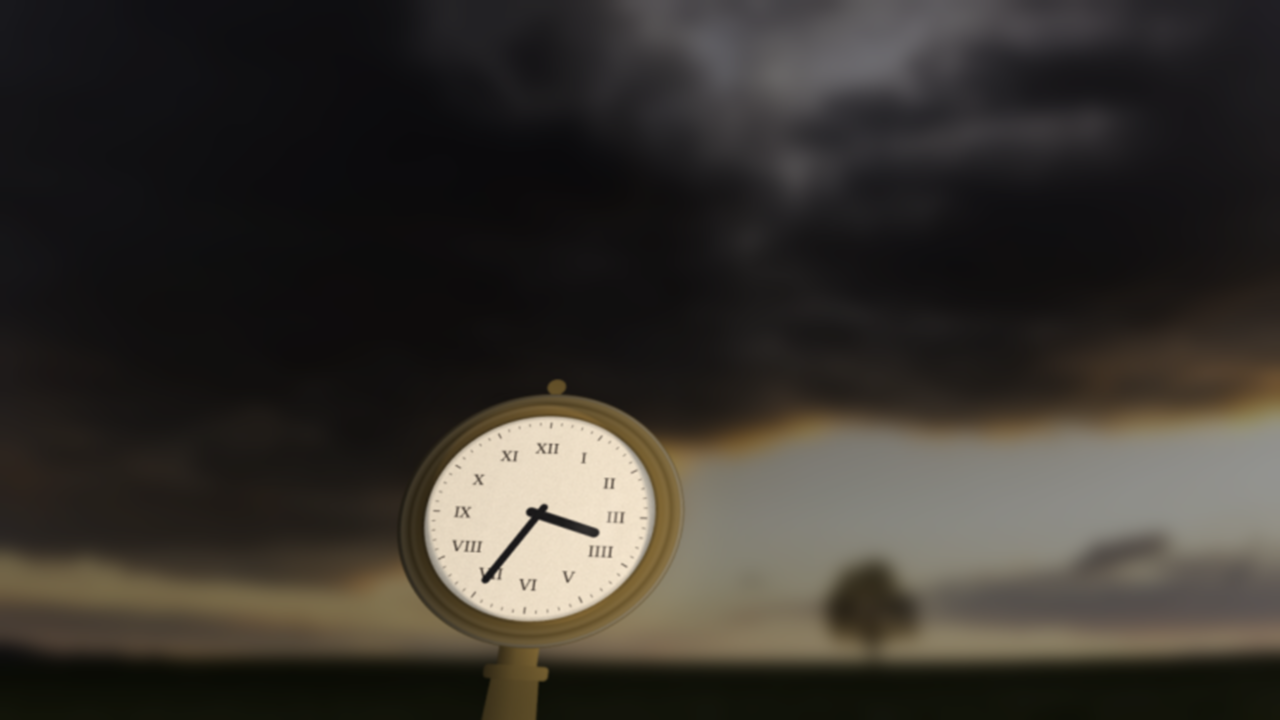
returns 3,35
